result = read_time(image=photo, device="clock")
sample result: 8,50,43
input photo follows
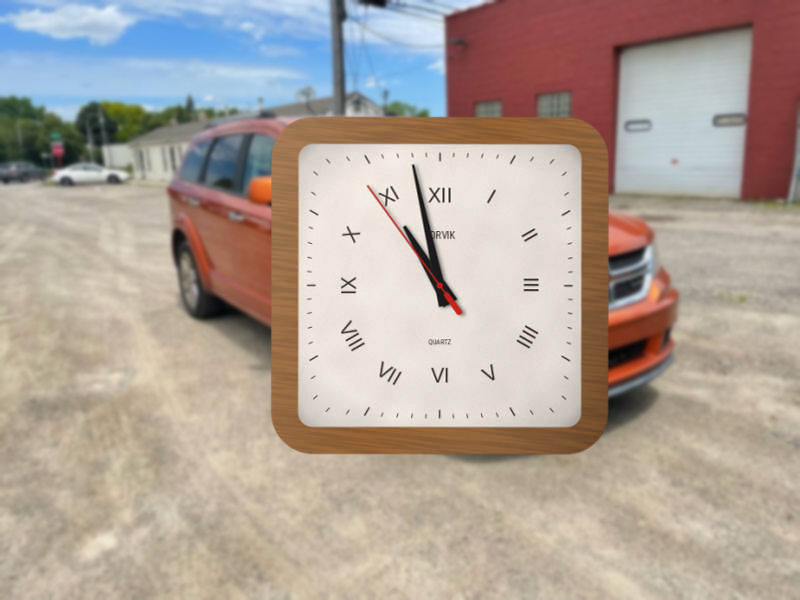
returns 10,57,54
